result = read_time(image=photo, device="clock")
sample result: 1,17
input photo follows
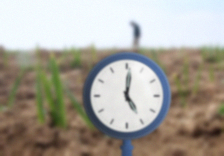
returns 5,01
